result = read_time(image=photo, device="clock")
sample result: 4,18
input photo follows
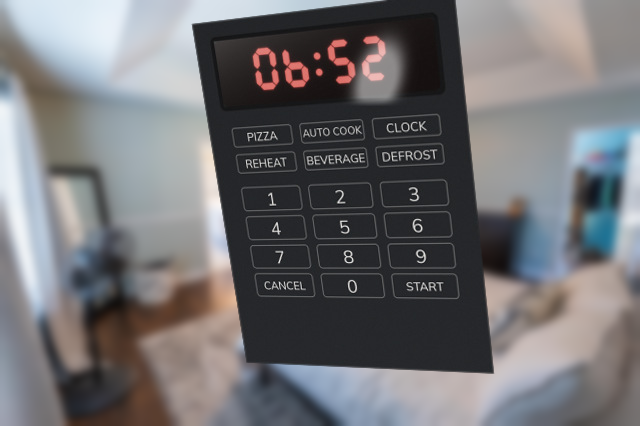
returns 6,52
